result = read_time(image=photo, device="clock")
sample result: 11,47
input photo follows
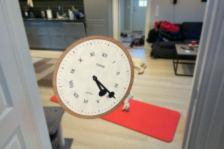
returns 4,19
